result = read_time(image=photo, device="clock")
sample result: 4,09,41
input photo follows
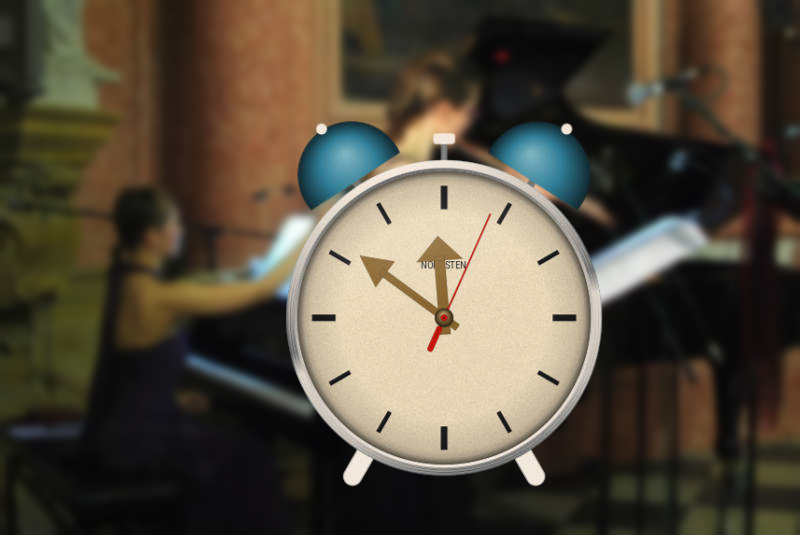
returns 11,51,04
